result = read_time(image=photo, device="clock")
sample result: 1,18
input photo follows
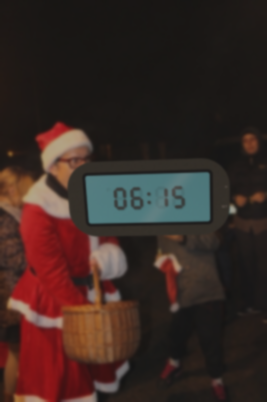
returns 6,15
